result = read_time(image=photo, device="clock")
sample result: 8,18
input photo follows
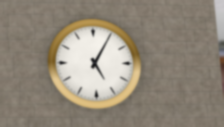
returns 5,05
